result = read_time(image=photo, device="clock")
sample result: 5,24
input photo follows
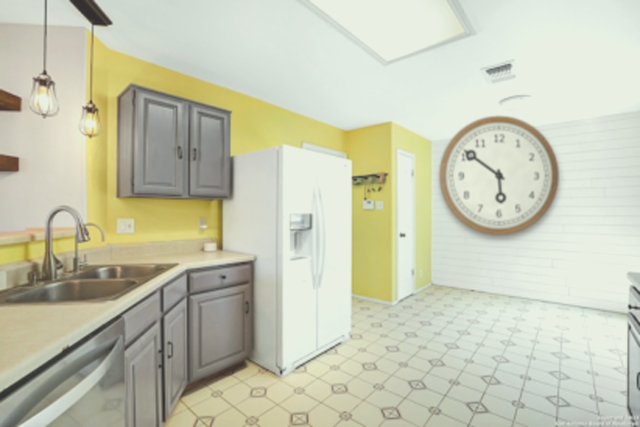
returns 5,51
